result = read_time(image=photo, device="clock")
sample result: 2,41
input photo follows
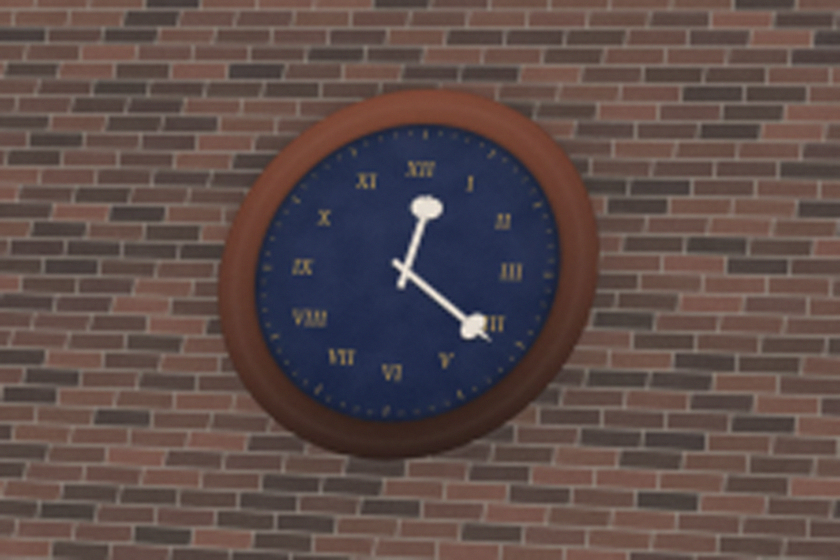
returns 12,21
